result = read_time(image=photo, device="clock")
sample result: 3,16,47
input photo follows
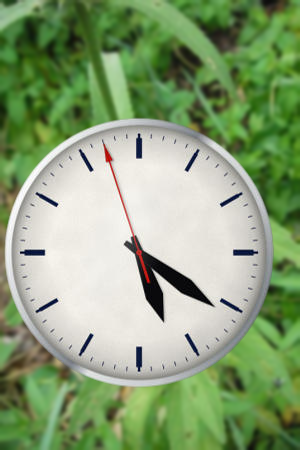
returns 5,20,57
